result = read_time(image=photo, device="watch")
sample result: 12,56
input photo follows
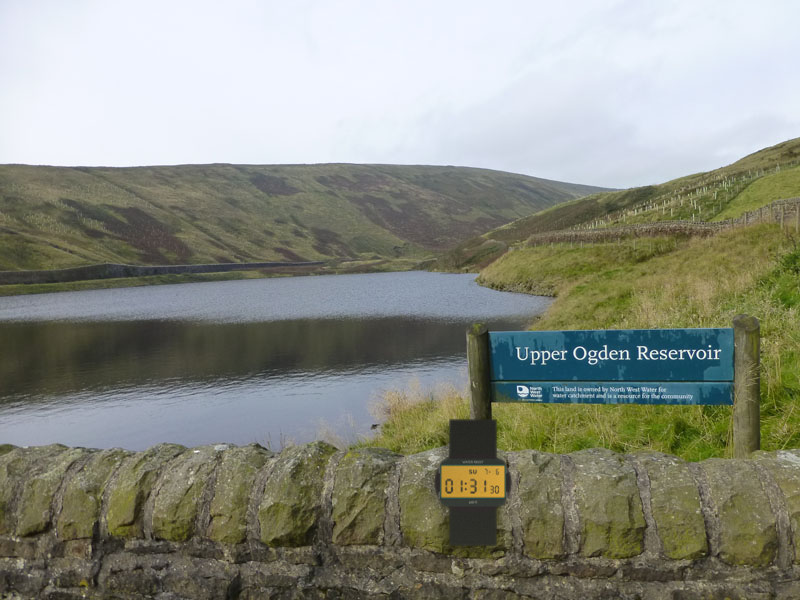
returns 1,31
